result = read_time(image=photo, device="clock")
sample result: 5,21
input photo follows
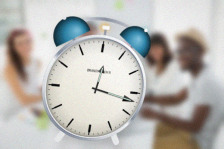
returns 12,17
